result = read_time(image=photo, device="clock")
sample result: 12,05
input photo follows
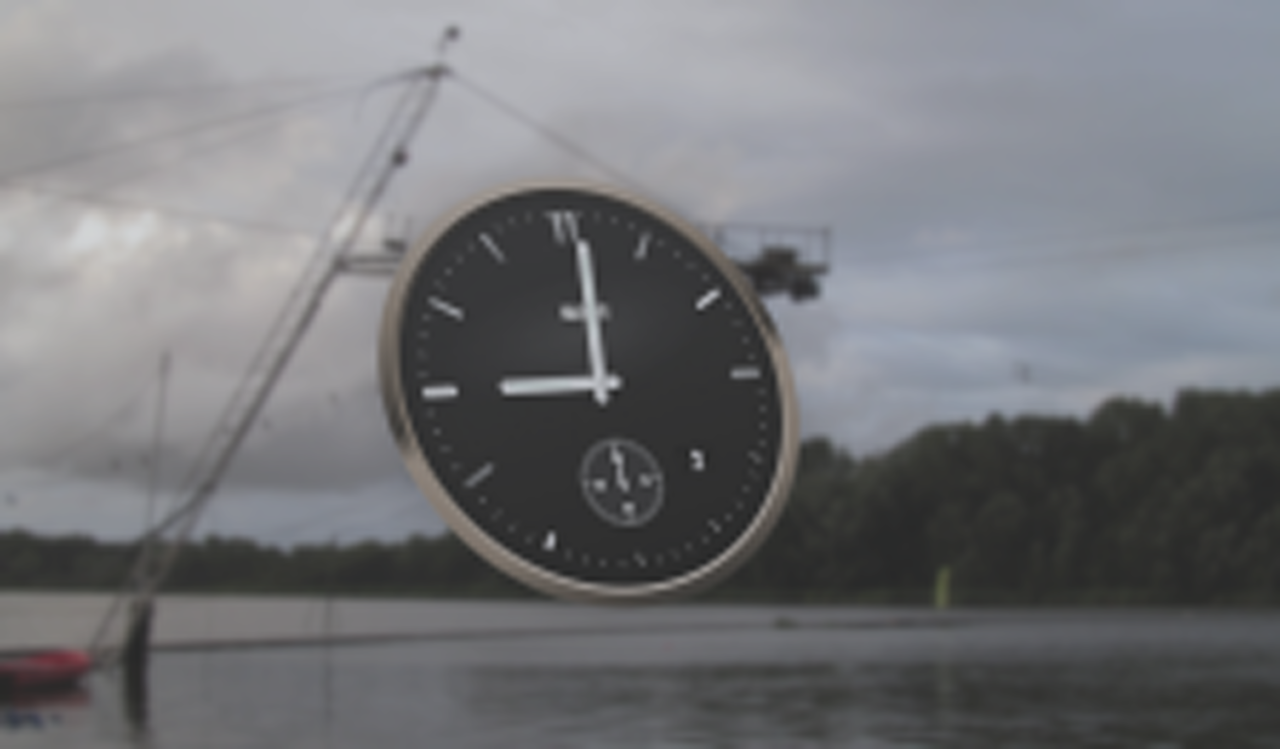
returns 9,01
